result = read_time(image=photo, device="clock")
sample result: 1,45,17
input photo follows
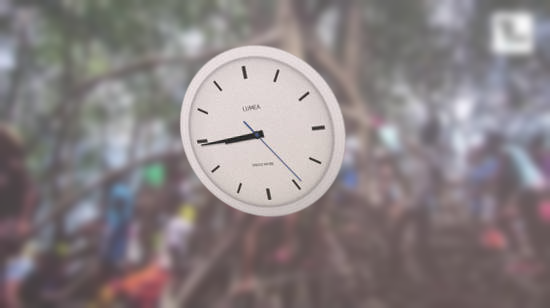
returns 8,44,24
